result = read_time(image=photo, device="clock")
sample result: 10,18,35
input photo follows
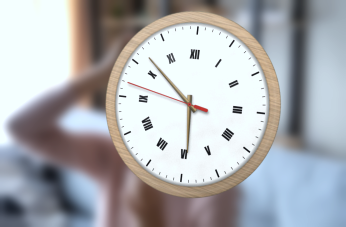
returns 5,51,47
